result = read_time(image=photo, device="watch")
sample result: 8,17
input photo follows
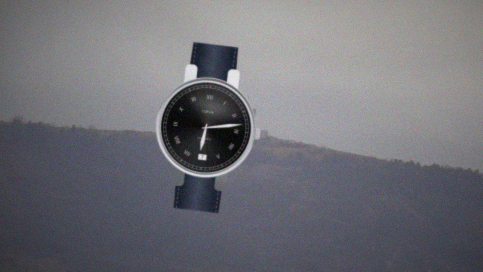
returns 6,13
